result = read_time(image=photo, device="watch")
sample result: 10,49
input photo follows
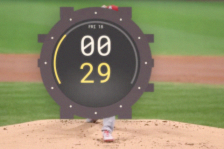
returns 0,29
